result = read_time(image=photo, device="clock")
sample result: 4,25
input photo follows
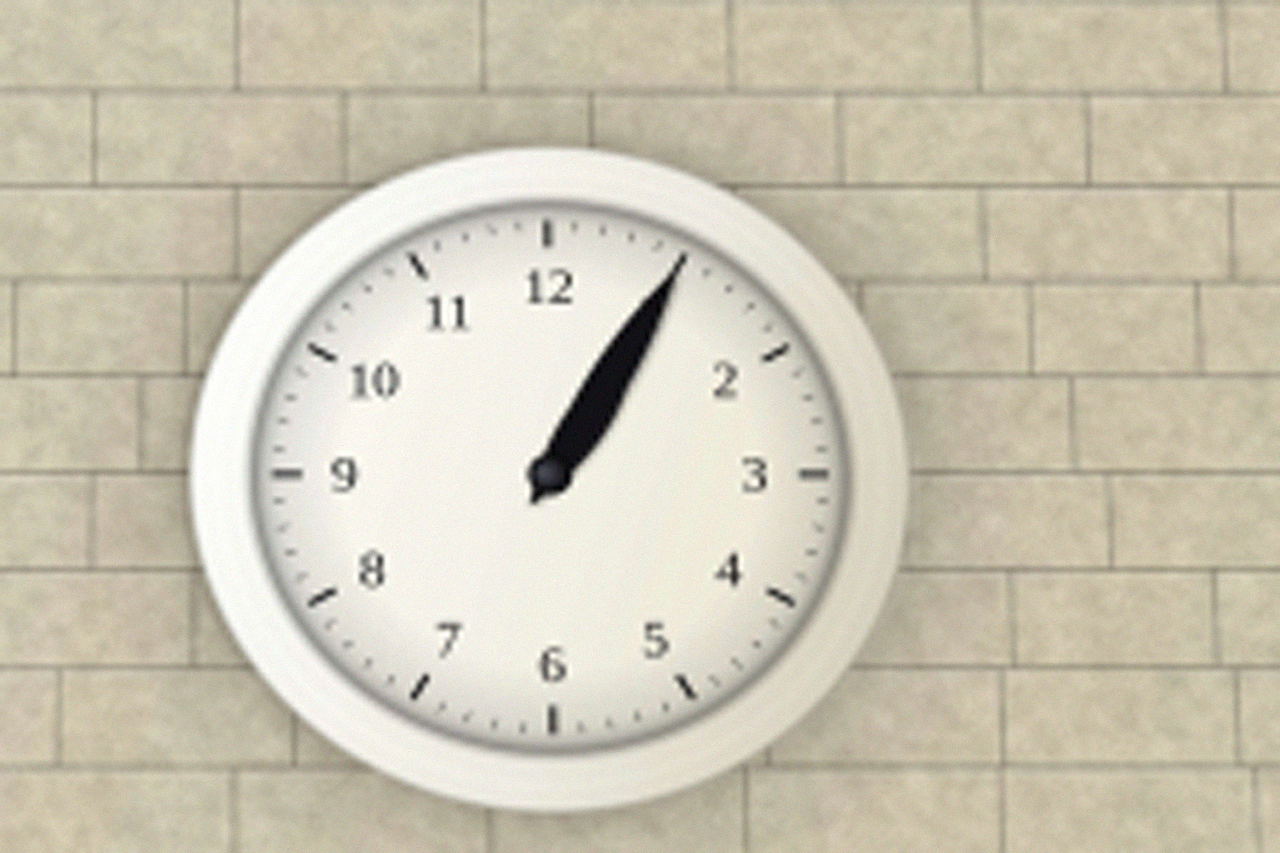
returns 1,05
